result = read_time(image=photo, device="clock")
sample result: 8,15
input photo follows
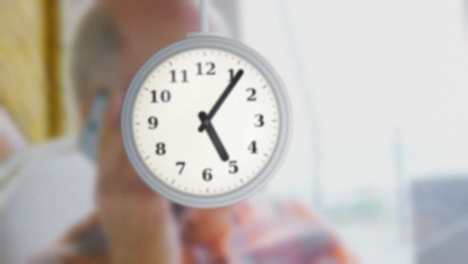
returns 5,06
